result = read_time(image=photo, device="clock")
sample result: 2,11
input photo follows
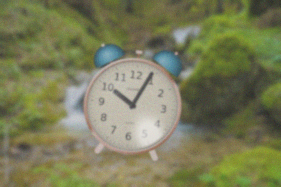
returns 10,04
